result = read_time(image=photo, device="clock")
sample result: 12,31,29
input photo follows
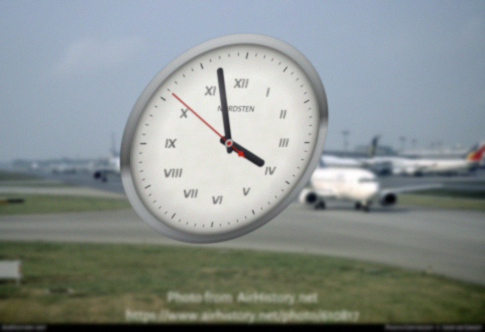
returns 3,56,51
